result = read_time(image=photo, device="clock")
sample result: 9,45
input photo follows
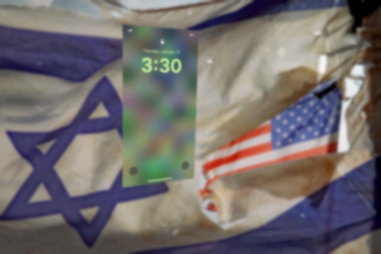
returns 3,30
